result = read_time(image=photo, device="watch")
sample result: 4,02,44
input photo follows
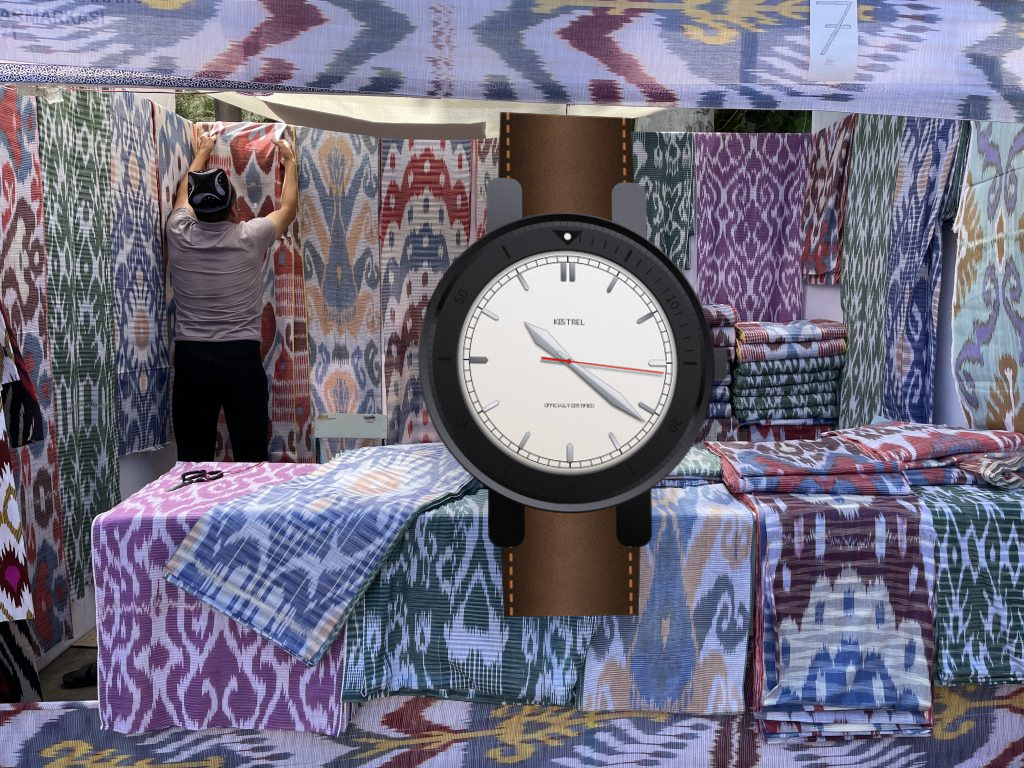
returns 10,21,16
